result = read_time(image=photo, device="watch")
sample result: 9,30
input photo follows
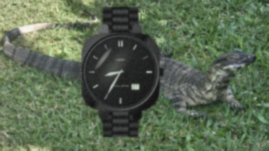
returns 8,35
